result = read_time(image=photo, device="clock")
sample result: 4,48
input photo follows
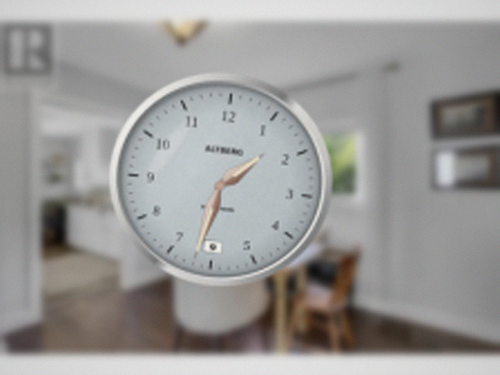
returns 1,32
